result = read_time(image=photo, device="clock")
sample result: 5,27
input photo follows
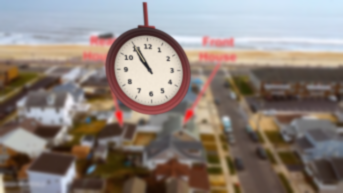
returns 10,55
